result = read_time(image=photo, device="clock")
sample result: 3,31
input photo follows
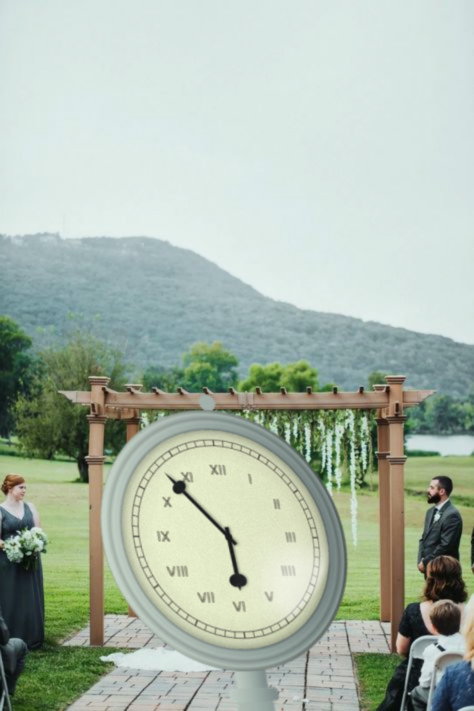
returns 5,53
